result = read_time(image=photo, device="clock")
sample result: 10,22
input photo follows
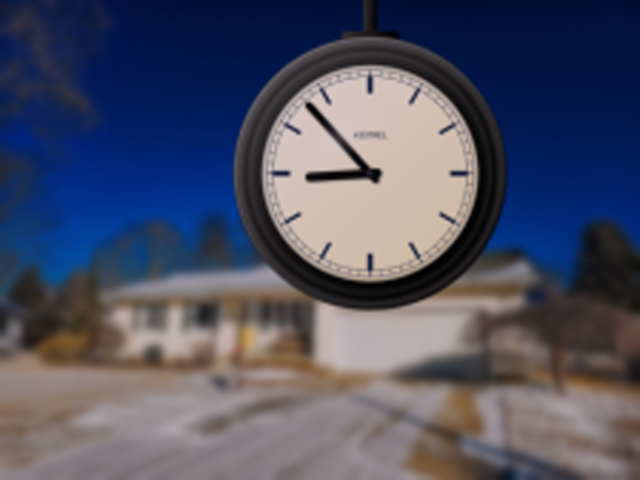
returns 8,53
